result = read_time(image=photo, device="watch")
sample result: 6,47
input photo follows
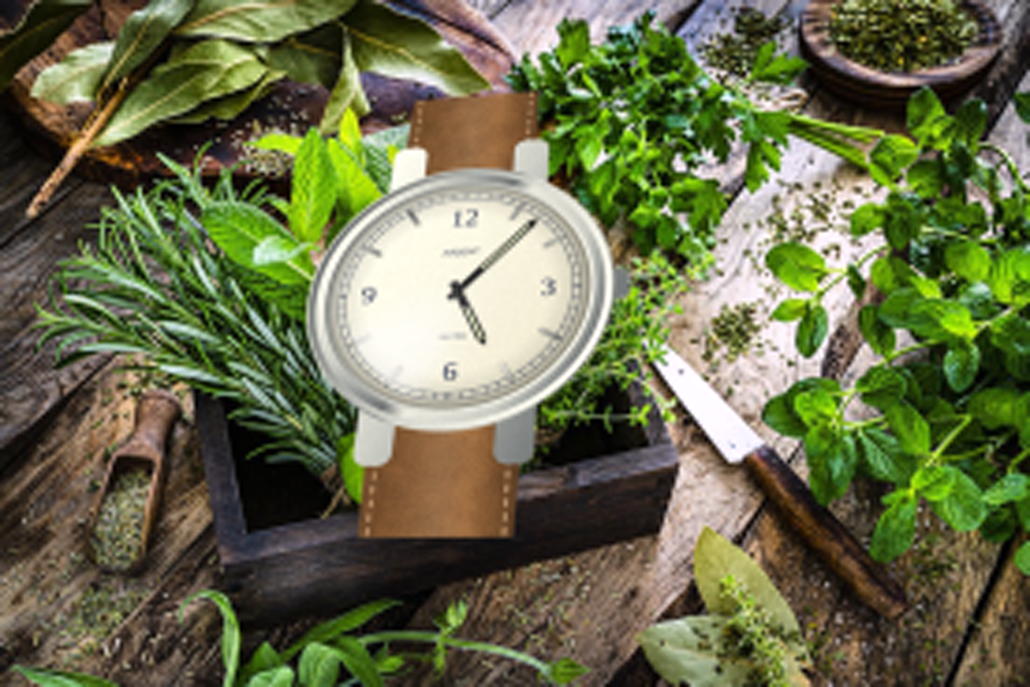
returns 5,07
